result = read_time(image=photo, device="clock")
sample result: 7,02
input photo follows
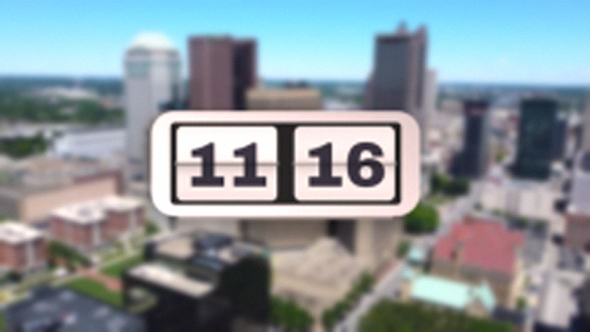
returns 11,16
